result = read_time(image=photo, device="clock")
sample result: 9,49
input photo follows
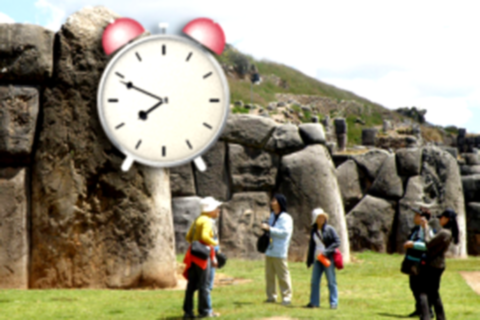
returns 7,49
